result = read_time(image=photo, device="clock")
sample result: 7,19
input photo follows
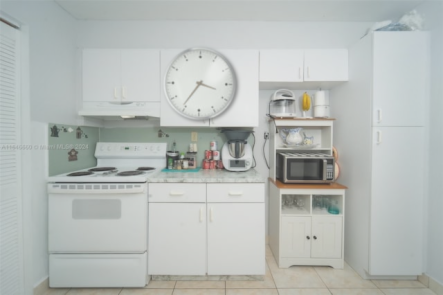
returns 3,36
